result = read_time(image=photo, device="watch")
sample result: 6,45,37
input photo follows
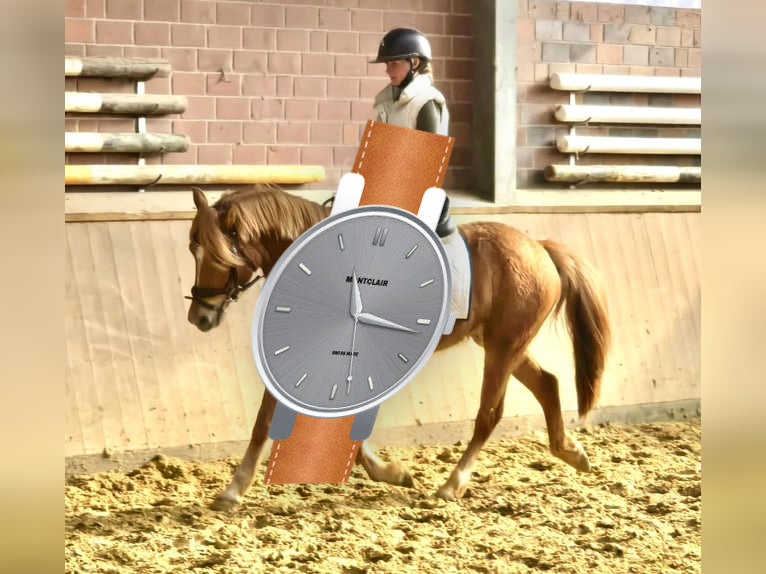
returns 11,16,28
